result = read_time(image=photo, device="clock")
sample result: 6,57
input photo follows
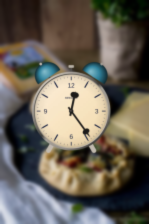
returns 12,24
